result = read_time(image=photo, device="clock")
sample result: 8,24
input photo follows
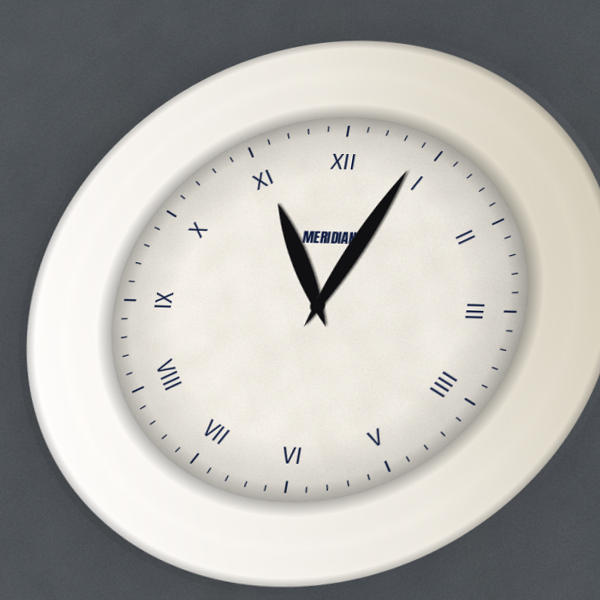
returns 11,04
